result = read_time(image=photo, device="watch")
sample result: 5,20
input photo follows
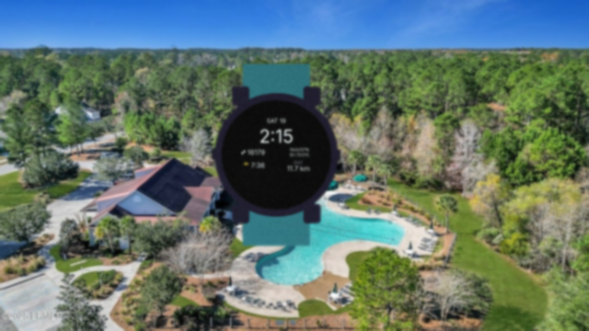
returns 2,15
